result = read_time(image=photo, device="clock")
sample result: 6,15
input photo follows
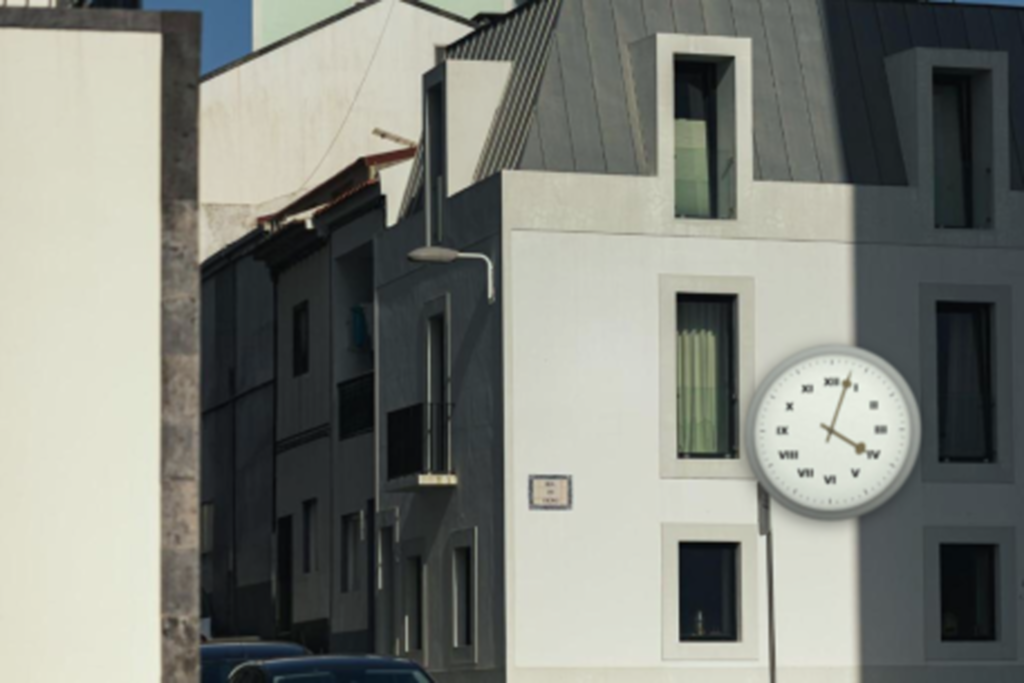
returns 4,03
